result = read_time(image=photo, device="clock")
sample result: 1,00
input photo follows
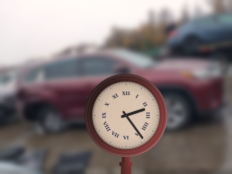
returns 2,24
